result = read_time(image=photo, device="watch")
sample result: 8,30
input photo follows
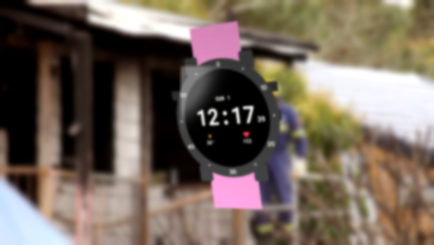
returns 12,17
